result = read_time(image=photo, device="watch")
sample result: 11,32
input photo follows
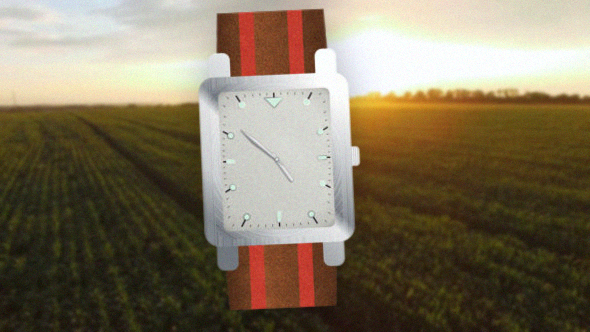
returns 4,52
